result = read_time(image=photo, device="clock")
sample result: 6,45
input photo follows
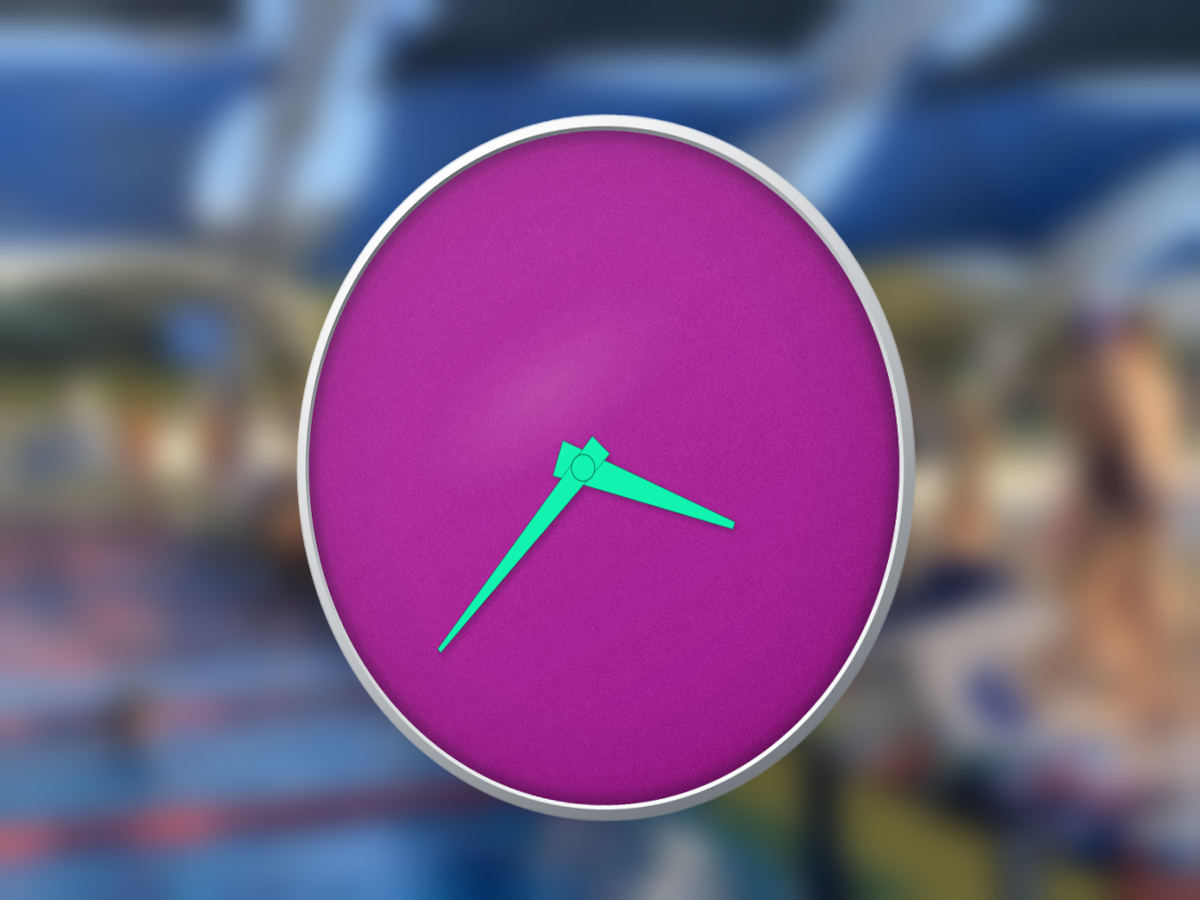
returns 3,37
